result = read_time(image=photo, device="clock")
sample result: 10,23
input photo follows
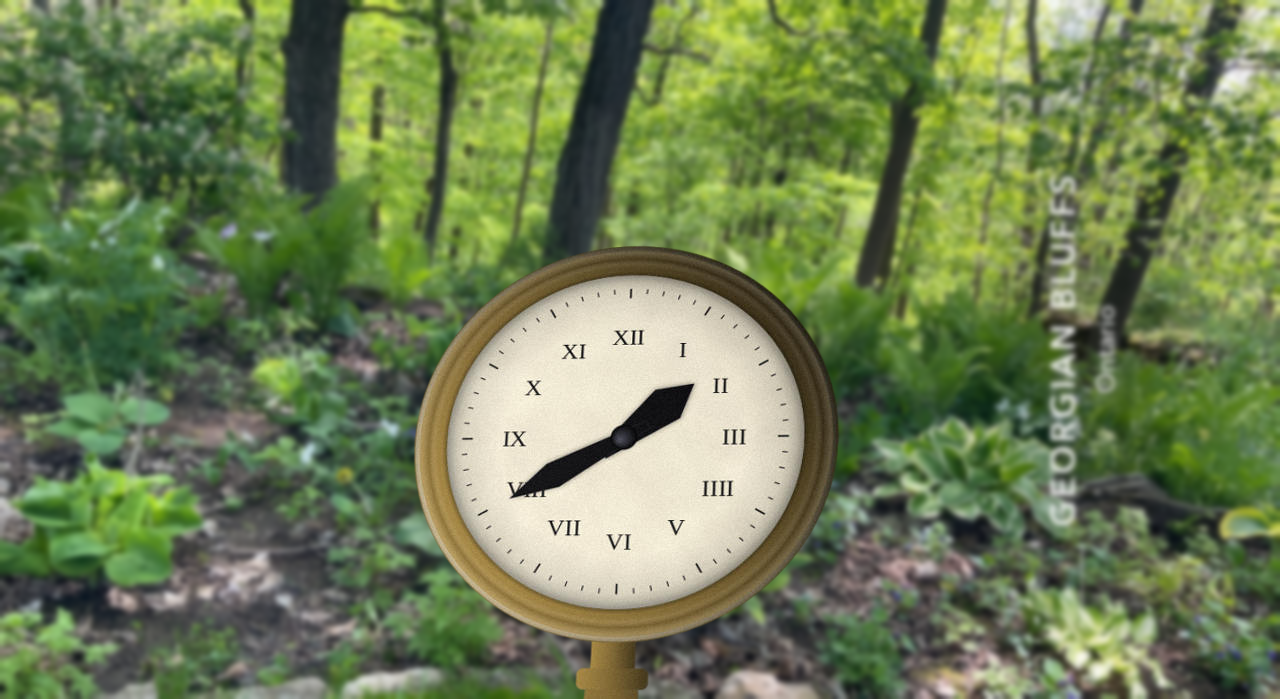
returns 1,40
